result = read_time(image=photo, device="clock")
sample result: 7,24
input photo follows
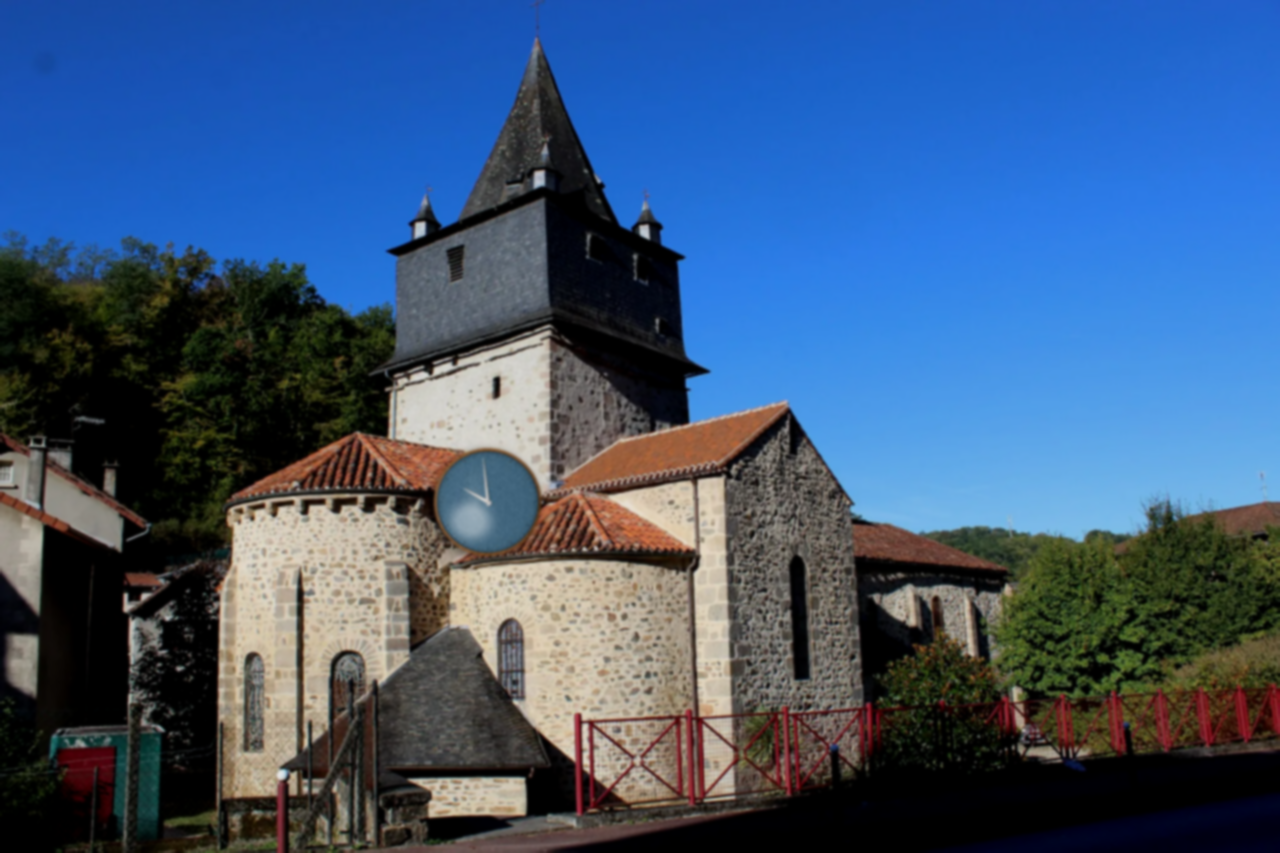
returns 9,59
